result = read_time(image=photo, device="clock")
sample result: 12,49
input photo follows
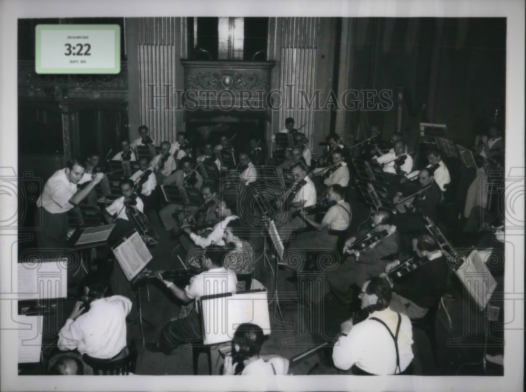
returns 3,22
